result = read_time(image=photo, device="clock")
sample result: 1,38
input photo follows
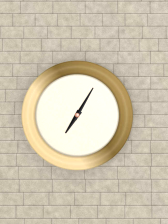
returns 7,05
